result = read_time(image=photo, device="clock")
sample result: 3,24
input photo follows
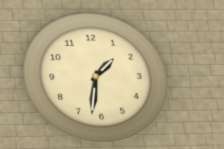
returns 1,32
